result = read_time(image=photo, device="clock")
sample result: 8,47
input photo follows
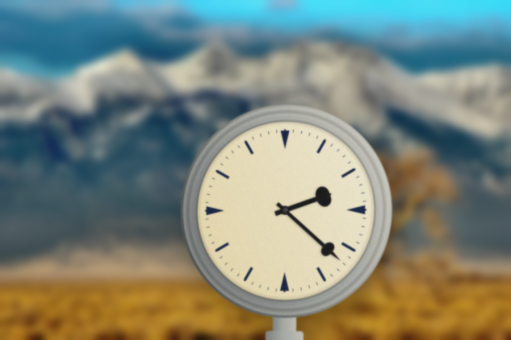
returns 2,22
